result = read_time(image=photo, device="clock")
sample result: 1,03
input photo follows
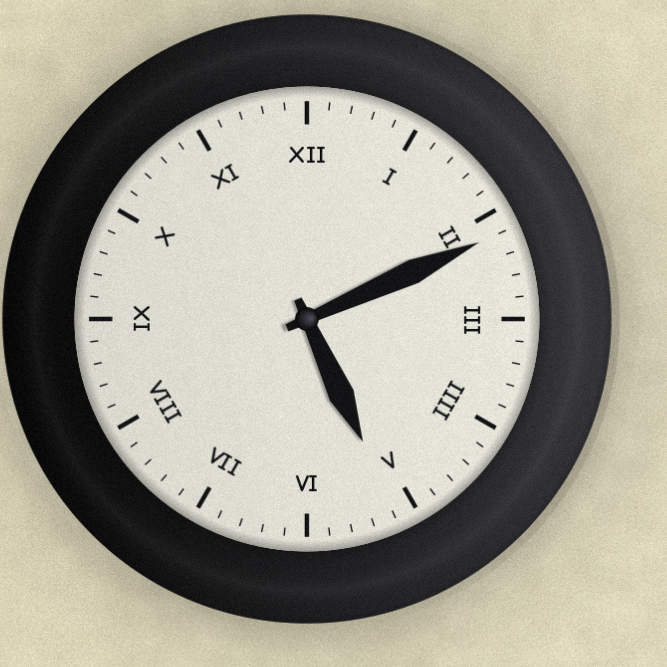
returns 5,11
